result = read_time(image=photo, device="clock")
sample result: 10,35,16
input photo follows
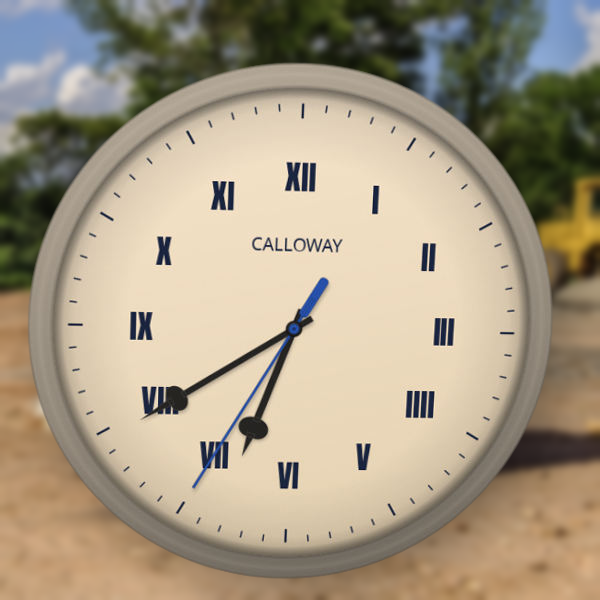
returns 6,39,35
